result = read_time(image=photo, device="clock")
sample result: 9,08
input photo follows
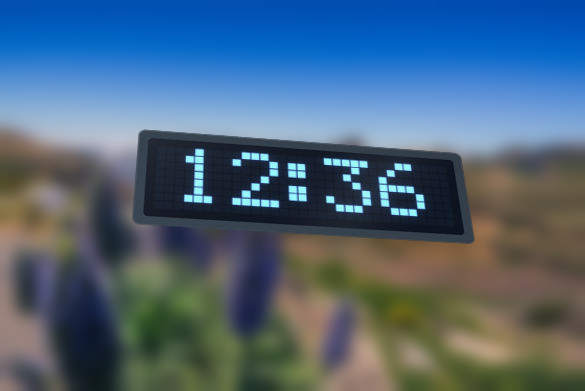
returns 12,36
